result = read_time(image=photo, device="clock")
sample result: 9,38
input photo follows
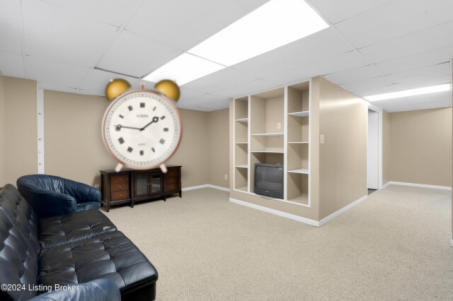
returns 1,46
